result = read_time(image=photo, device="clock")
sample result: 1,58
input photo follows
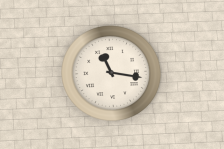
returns 11,17
